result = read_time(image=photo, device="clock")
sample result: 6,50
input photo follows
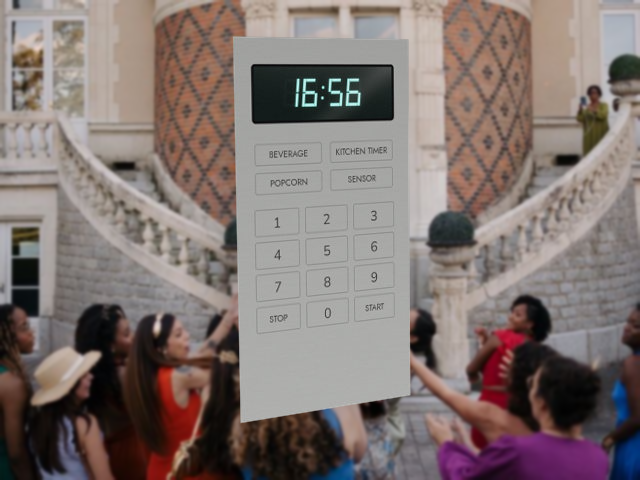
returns 16,56
